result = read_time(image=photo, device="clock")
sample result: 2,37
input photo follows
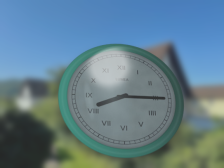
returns 8,15
